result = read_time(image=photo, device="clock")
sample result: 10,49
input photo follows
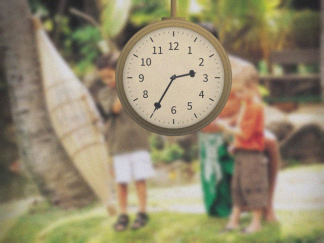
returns 2,35
